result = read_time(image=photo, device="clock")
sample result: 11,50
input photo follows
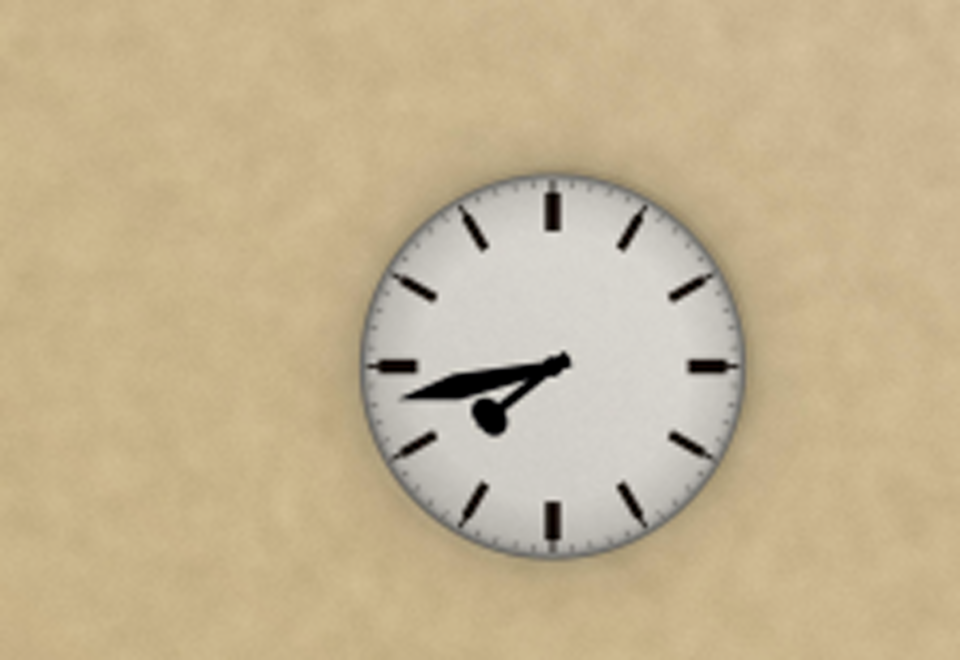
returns 7,43
